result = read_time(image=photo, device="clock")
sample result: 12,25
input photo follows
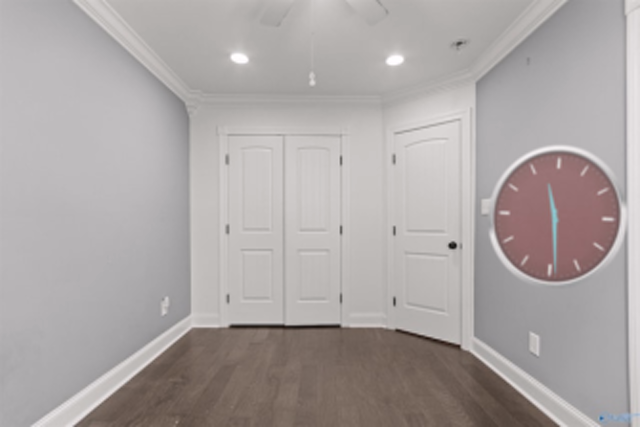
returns 11,29
